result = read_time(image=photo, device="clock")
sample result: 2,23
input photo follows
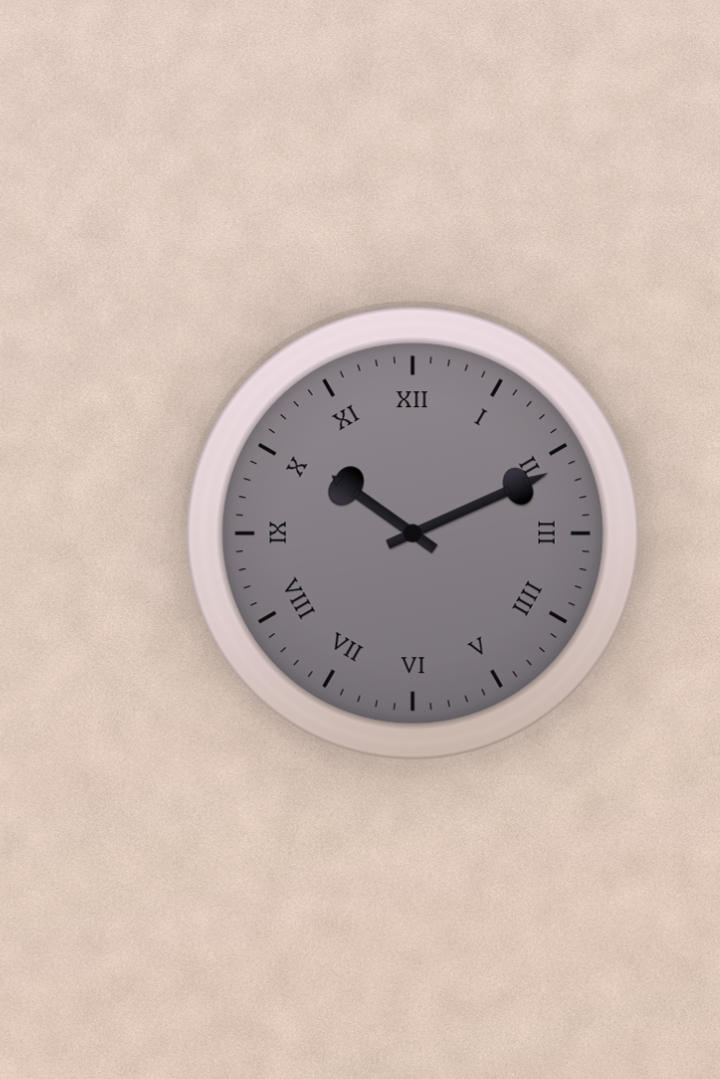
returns 10,11
